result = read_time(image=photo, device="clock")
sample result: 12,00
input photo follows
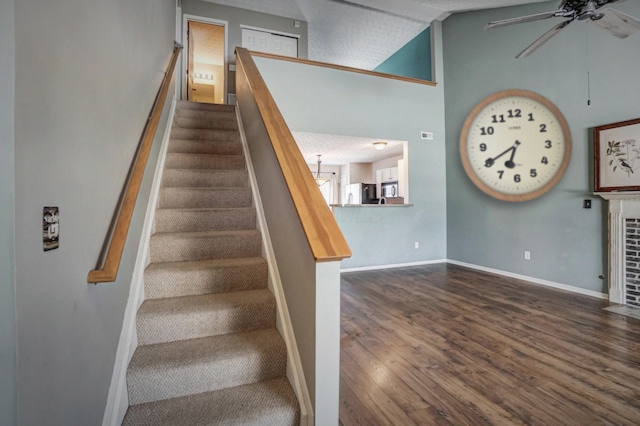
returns 6,40
